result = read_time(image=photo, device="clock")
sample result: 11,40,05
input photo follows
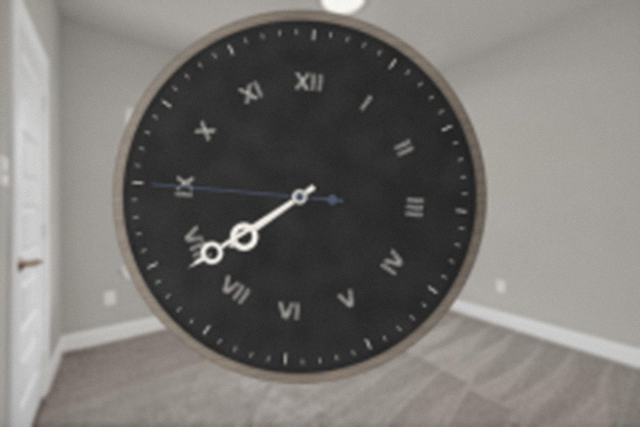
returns 7,38,45
